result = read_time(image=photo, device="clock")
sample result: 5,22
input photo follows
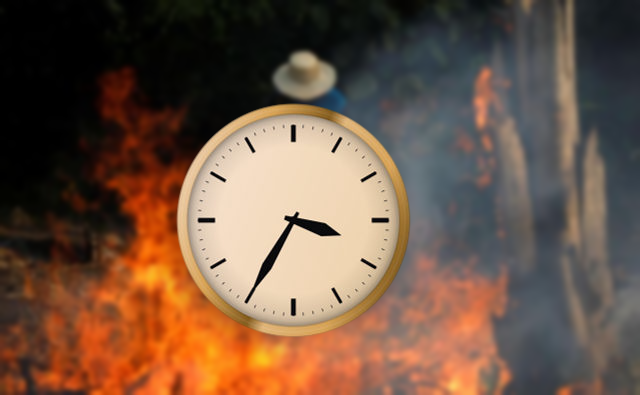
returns 3,35
